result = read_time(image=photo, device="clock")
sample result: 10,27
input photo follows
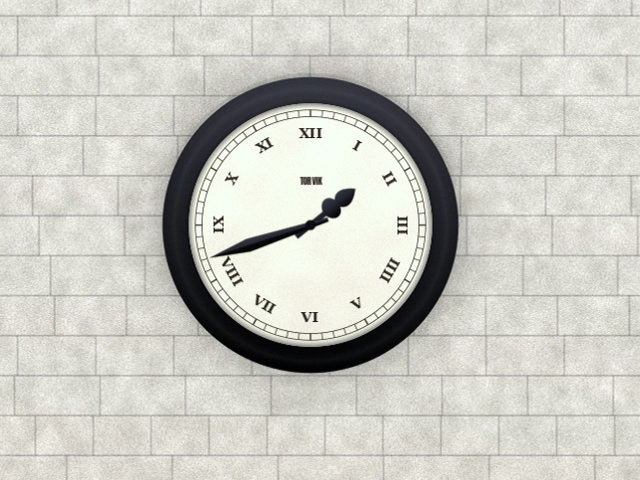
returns 1,42
